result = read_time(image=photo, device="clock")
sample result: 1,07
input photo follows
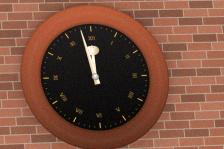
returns 11,58
